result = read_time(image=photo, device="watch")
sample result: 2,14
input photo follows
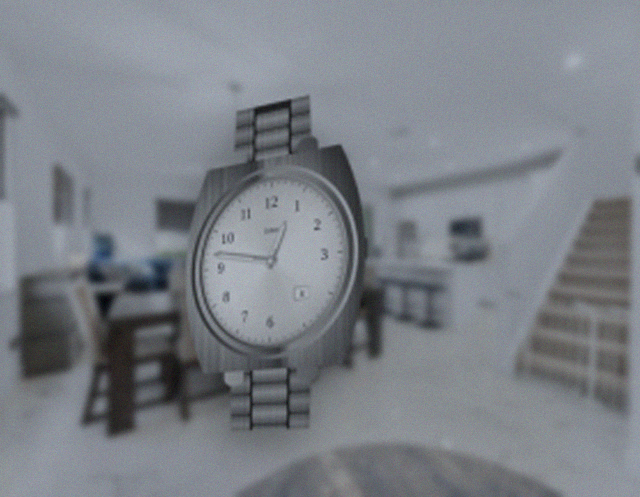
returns 12,47
